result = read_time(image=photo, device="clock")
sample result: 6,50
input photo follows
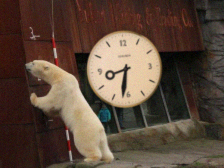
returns 8,32
